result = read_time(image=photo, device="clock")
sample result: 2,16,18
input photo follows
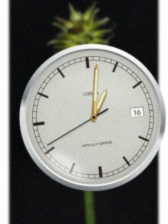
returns 1,01,41
